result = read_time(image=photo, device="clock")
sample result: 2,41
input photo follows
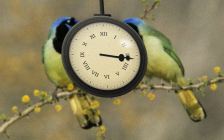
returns 3,16
